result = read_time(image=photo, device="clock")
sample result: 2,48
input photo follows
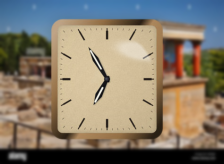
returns 6,55
